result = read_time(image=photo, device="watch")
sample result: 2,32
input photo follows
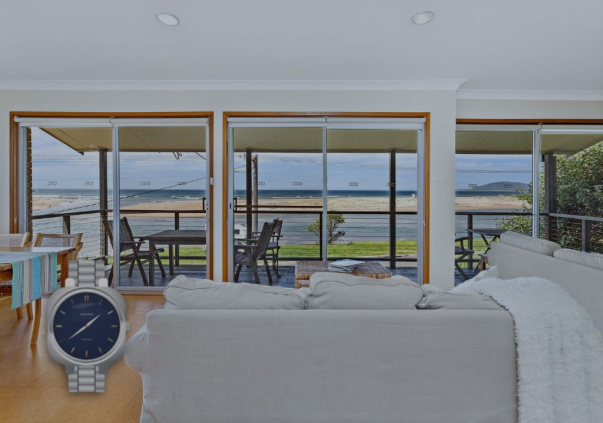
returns 1,39
